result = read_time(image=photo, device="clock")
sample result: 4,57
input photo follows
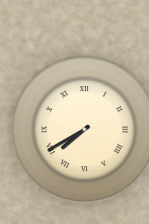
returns 7,40
